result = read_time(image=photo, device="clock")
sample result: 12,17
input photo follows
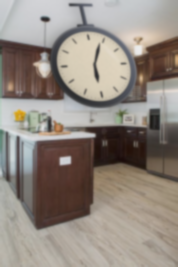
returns 6,04
